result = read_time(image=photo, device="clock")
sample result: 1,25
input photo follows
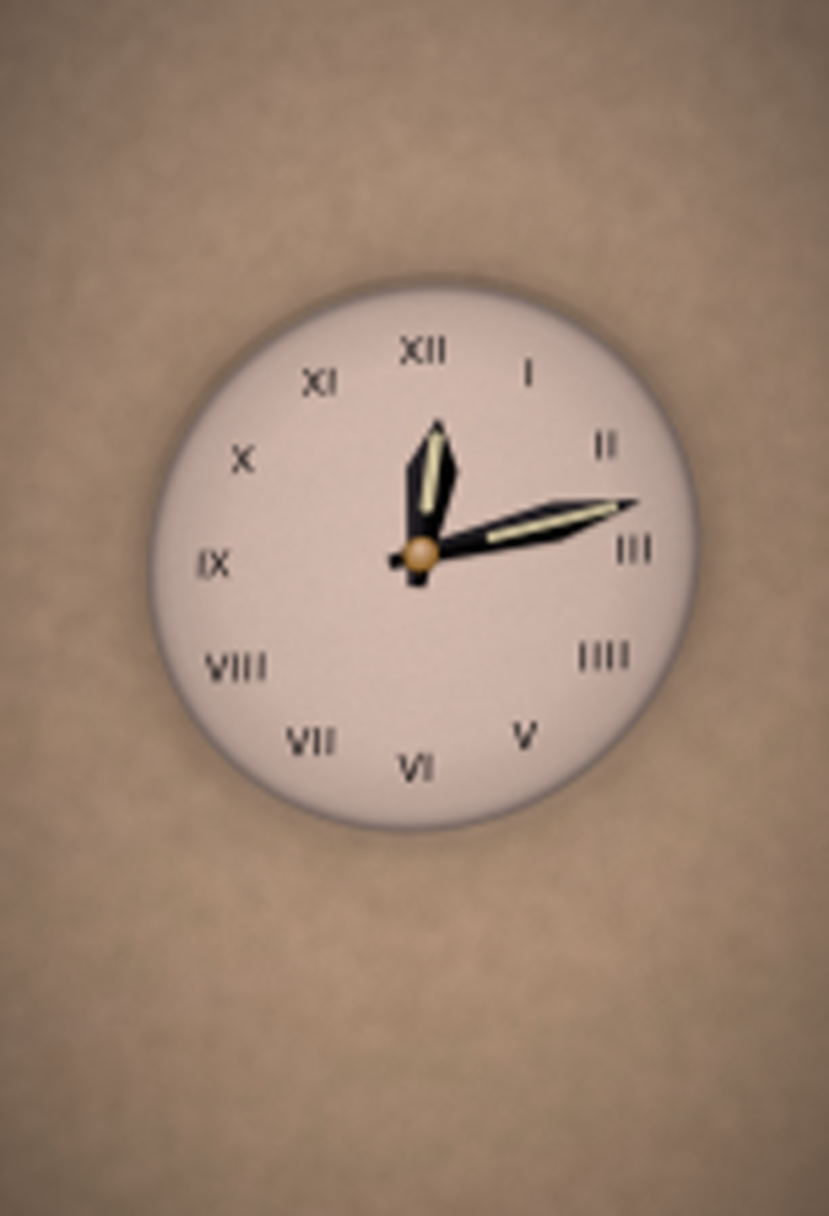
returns 12,13
